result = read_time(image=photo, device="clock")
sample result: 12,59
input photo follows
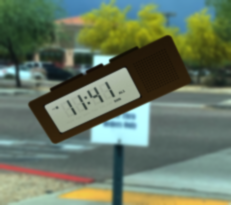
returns 11,41
